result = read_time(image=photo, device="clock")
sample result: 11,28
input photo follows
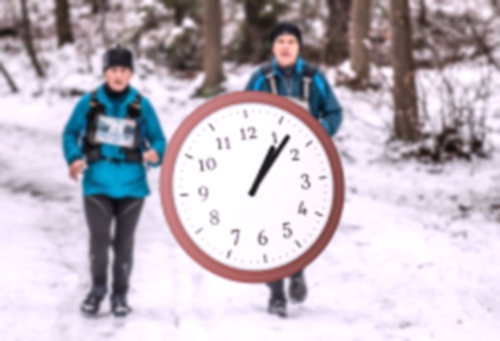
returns 1,07
